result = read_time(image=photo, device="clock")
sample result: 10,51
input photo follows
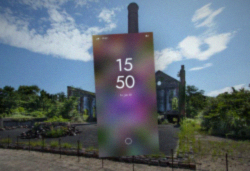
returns 15,50
